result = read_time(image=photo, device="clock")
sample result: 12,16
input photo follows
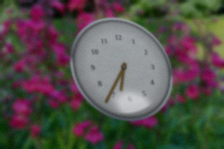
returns 6,36
